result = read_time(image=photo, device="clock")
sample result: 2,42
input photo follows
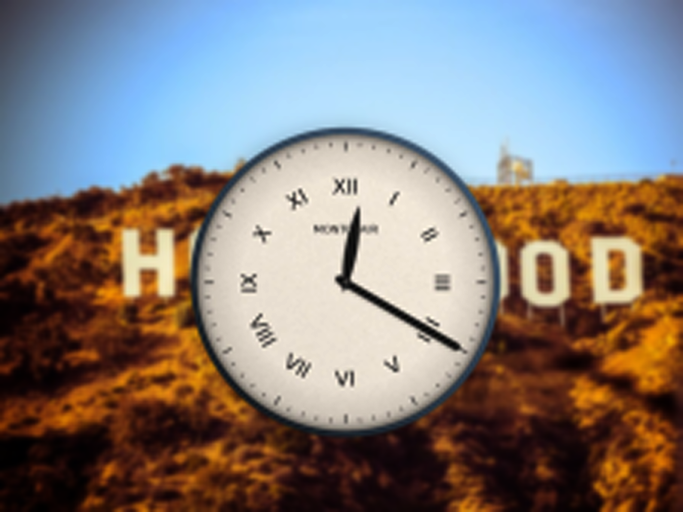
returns 12,20
